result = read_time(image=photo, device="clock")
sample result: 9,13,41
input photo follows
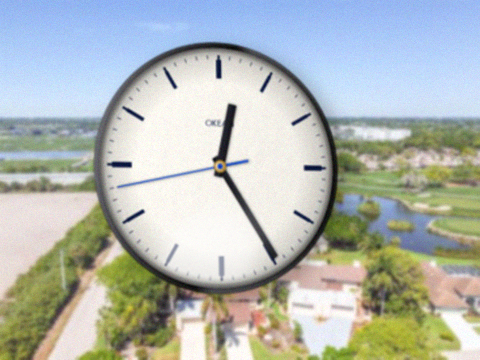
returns 12,24,43
